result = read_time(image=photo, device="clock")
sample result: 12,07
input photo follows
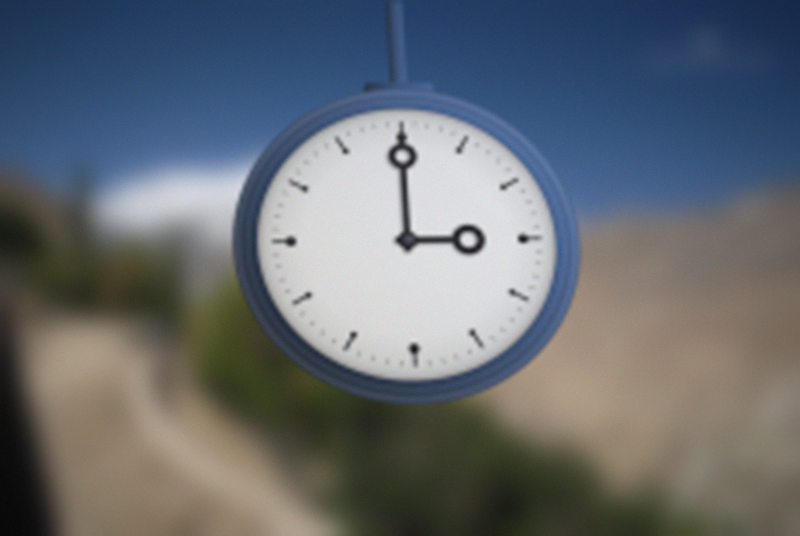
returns 3,00
